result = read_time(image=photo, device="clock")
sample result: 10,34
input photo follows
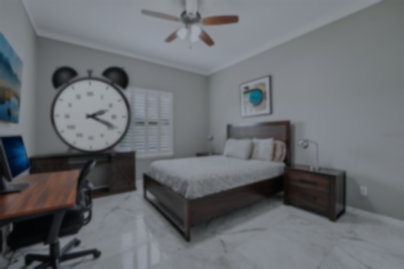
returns 2,19
